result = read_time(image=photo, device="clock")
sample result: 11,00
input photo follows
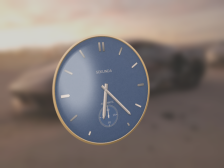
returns 6,23
